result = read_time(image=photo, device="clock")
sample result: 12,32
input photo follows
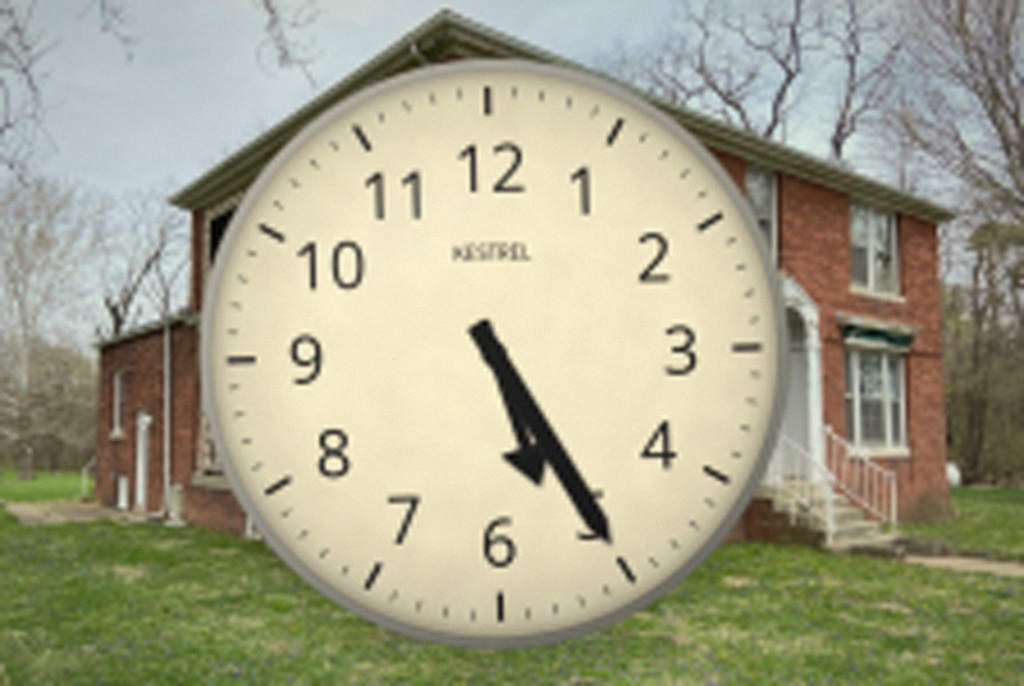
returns 5,25
